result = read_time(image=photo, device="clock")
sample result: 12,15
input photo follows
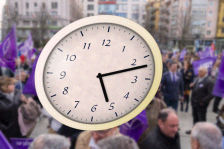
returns 5,12
